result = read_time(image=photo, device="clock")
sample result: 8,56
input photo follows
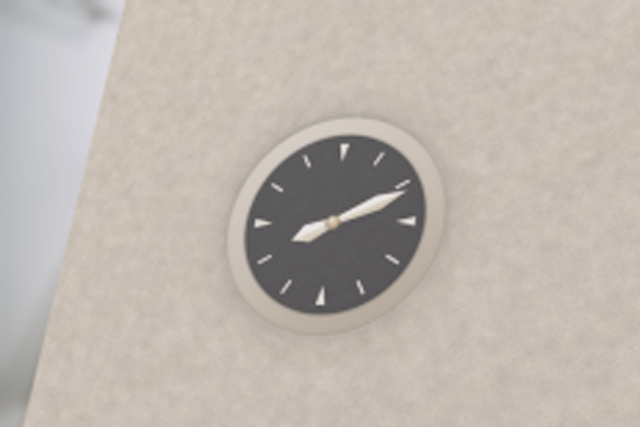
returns 8,11
